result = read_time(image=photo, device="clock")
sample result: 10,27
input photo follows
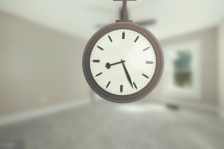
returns 8,26
